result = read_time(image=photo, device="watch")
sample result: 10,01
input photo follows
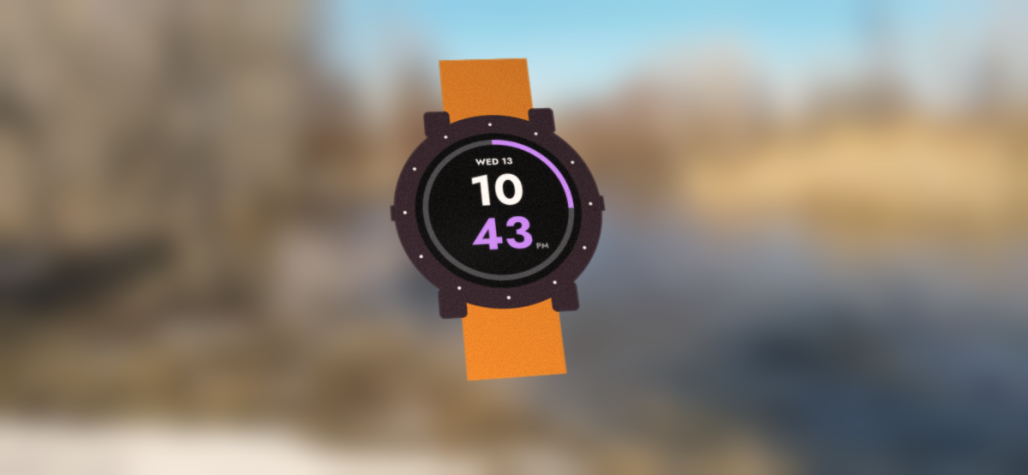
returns 10,43
